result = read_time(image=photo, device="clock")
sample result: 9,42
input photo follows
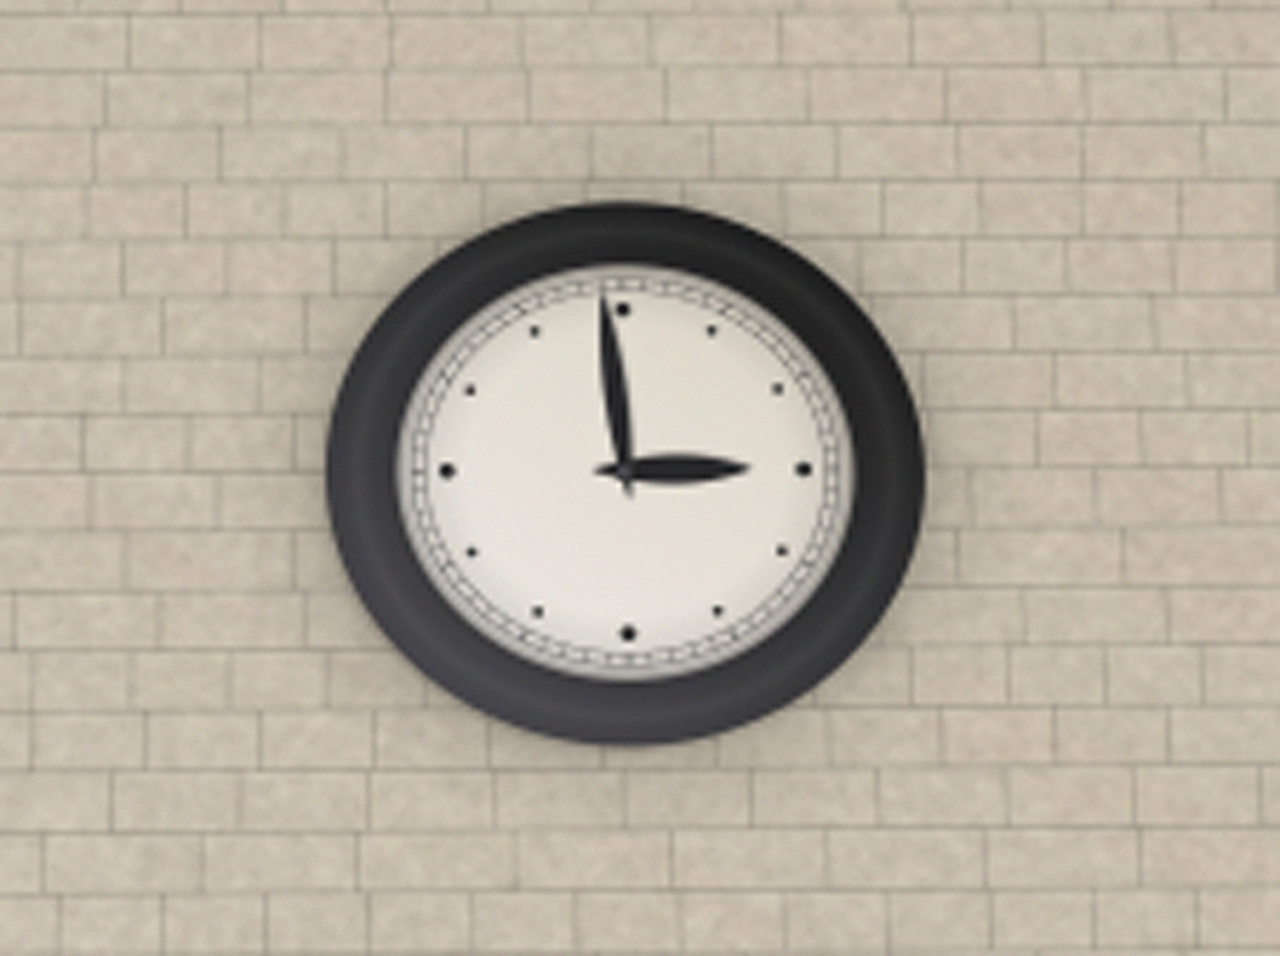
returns 2,59
